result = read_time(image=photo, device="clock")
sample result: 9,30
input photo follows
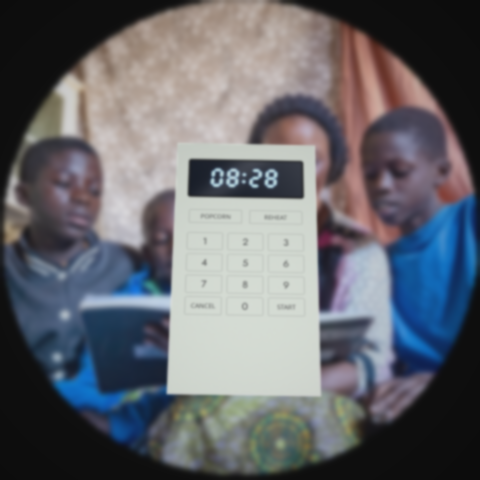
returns 8,28
